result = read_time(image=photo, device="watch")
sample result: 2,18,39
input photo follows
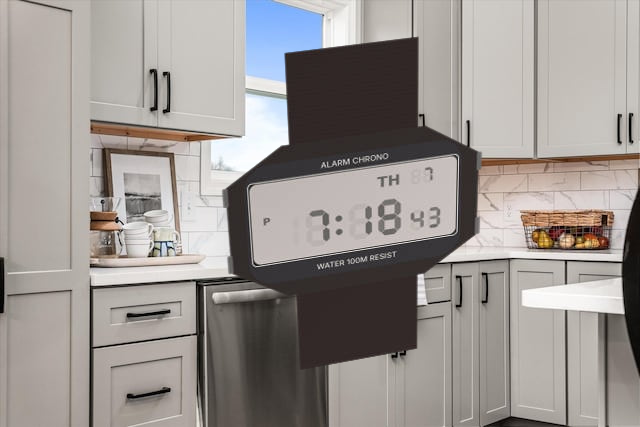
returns 7,18,43
